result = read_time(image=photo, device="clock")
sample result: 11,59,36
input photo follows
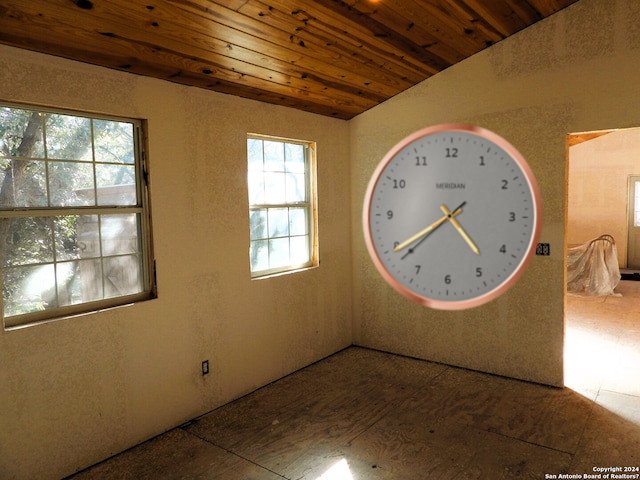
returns 4,39,38
